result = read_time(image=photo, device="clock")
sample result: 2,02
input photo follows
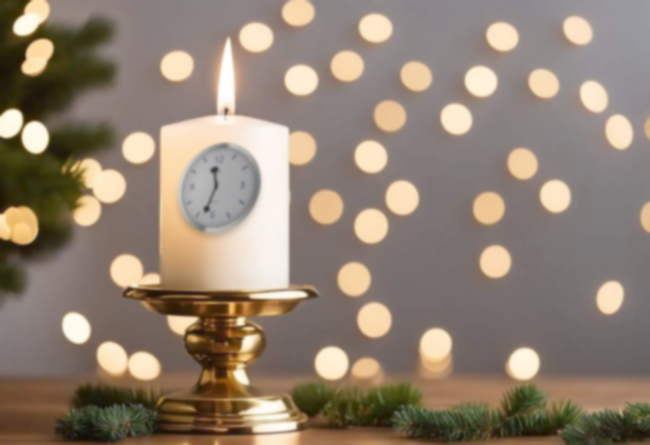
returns 11,33
